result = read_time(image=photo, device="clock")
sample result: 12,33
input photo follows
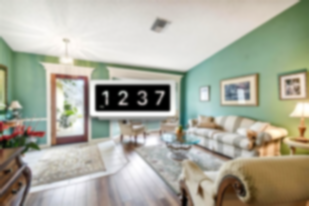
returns 12,37
